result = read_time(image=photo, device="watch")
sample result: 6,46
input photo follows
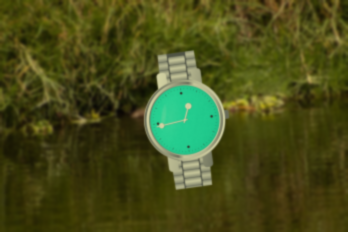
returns 12,44
